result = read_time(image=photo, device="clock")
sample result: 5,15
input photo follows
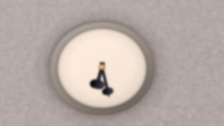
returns 6,28
